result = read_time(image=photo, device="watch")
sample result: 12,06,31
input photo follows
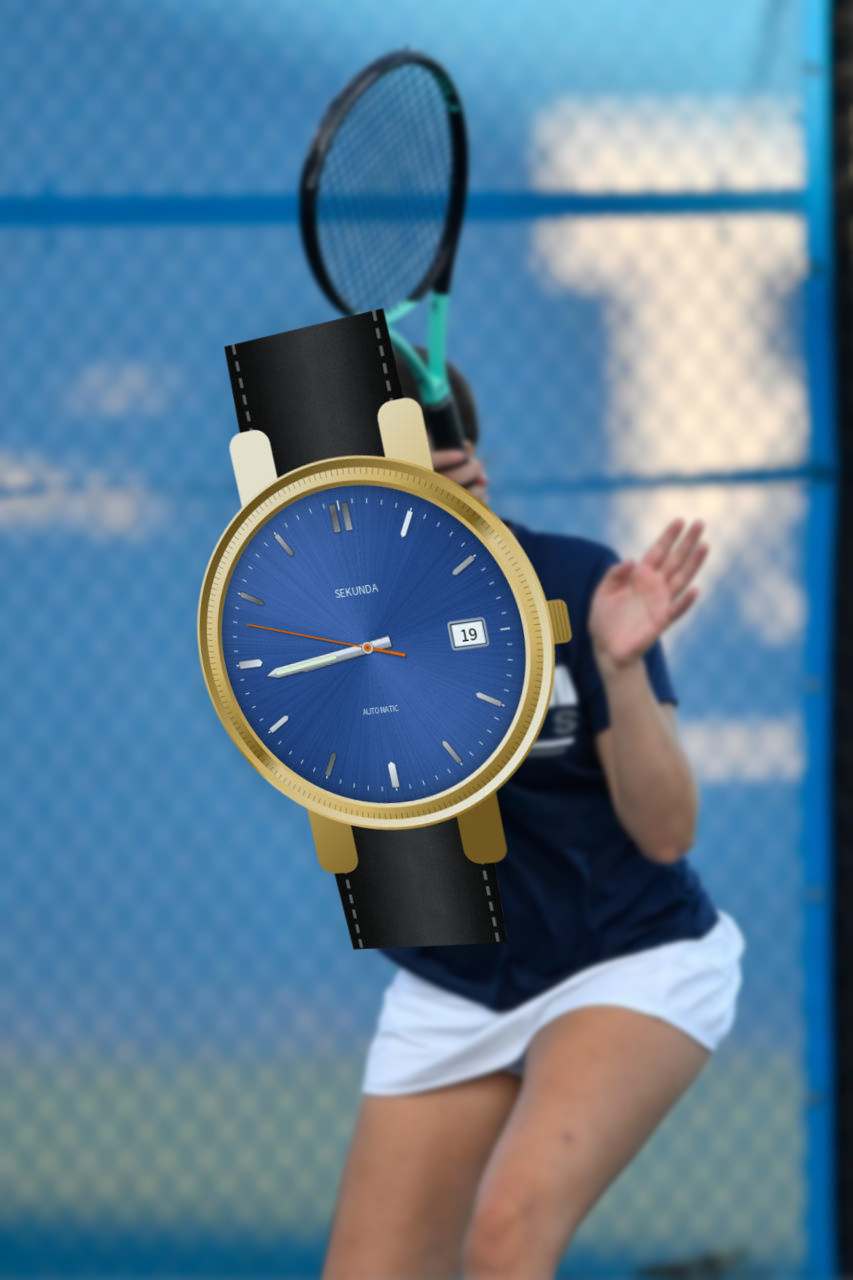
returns 8,43,48
